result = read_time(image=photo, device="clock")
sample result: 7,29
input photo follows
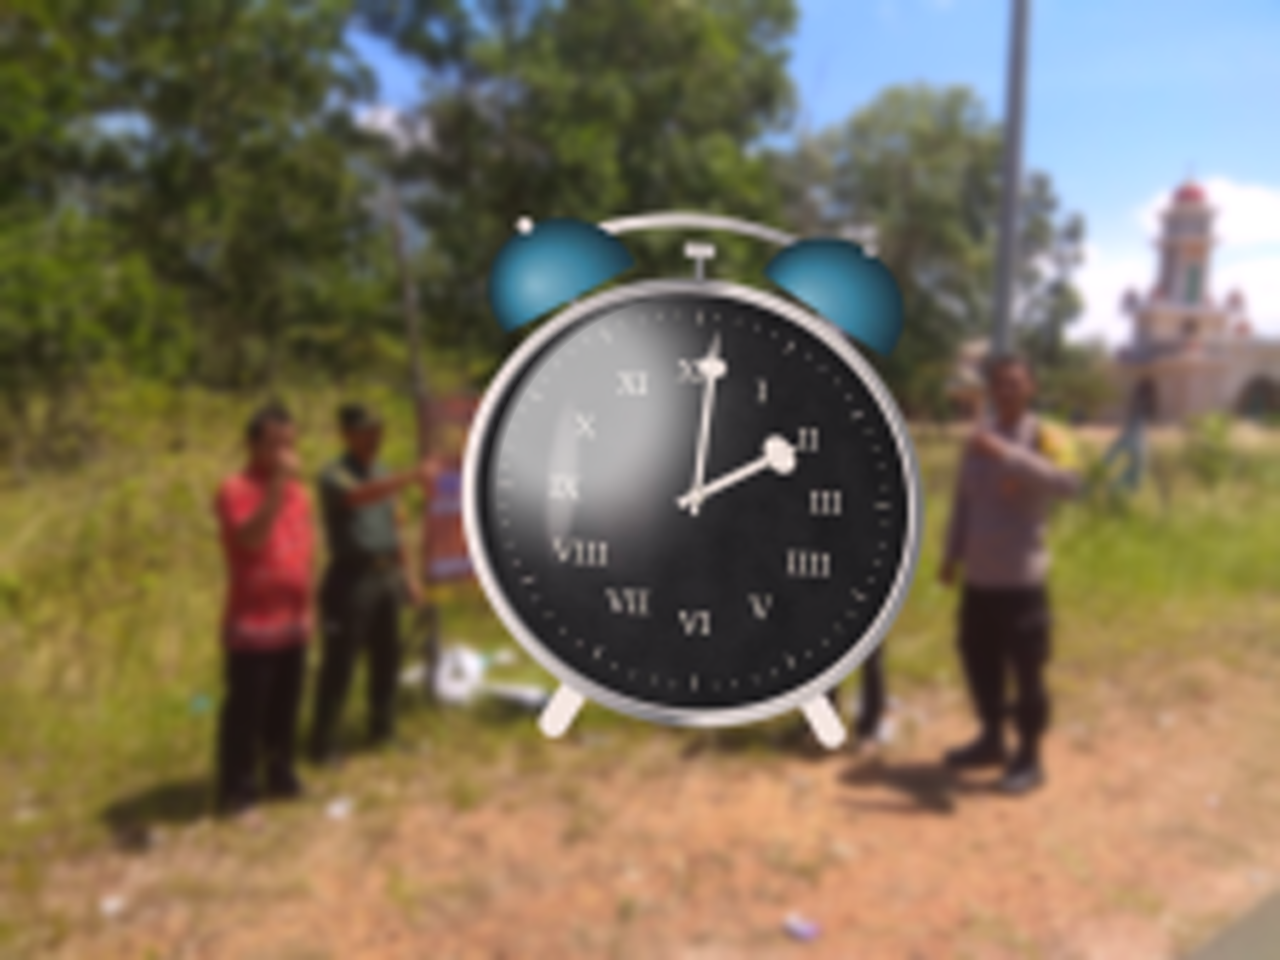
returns 2,01
